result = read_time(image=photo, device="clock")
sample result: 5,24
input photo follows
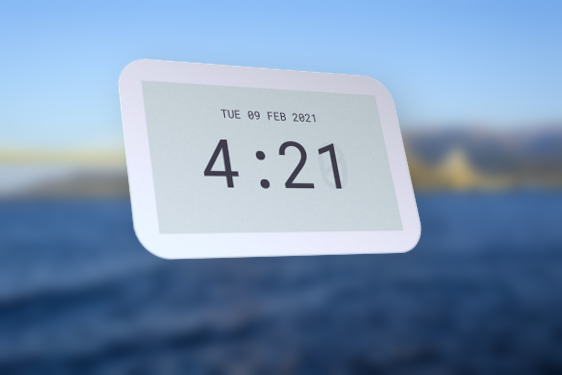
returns 4,21
